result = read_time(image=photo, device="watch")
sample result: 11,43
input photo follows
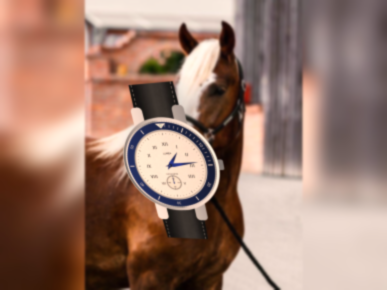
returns 1,14
